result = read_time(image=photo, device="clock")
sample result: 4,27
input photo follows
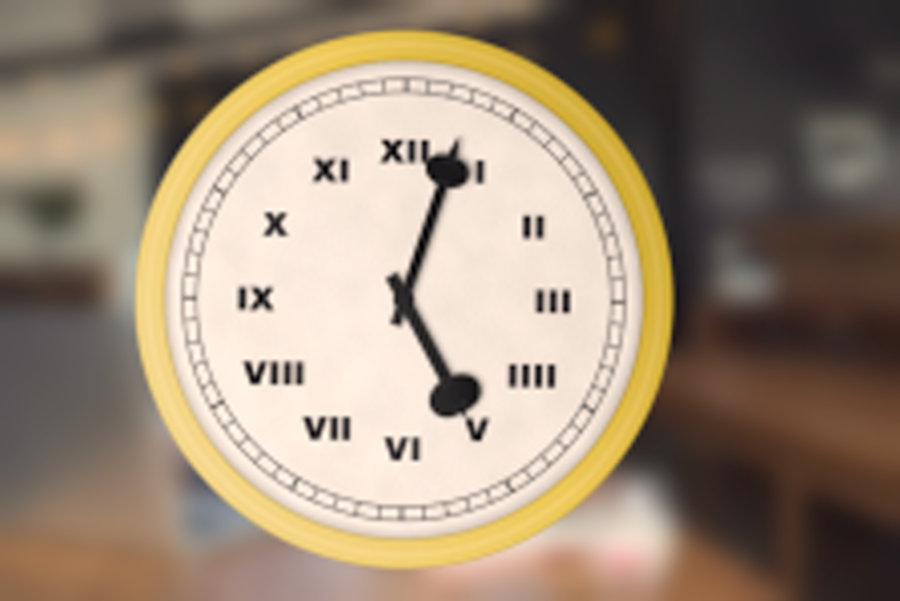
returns 5,03
